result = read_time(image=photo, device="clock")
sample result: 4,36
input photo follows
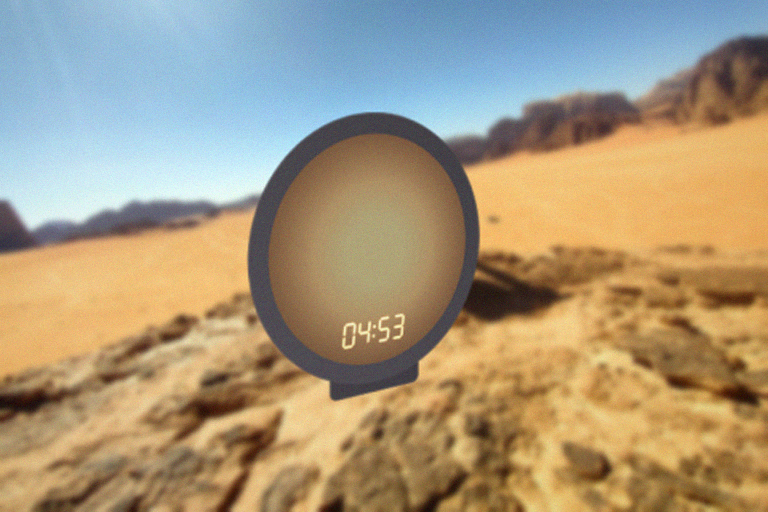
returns 4,53
